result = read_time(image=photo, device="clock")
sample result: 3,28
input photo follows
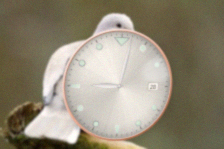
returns 9,02
